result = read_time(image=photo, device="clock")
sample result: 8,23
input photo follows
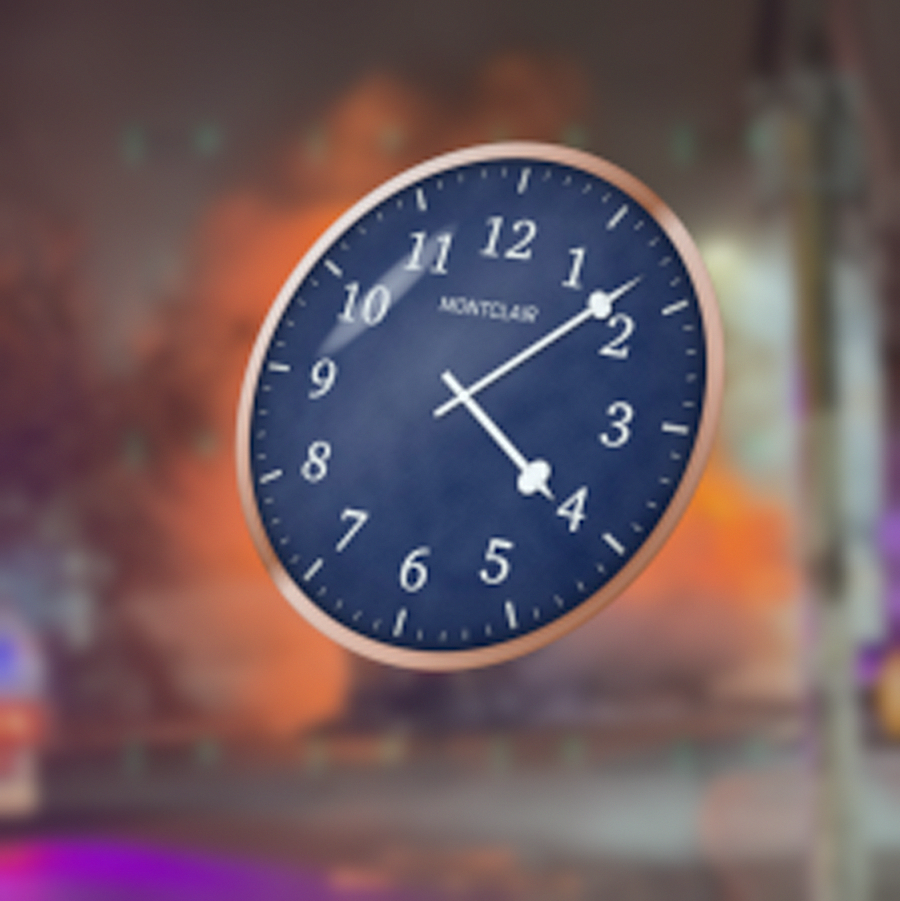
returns 4,08
